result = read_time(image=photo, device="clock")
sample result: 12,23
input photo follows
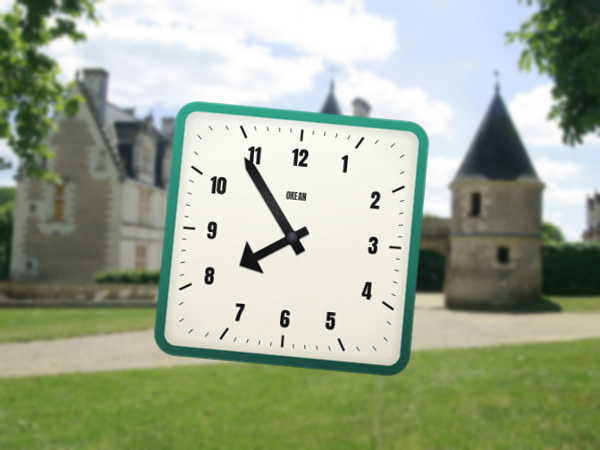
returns 7,54
